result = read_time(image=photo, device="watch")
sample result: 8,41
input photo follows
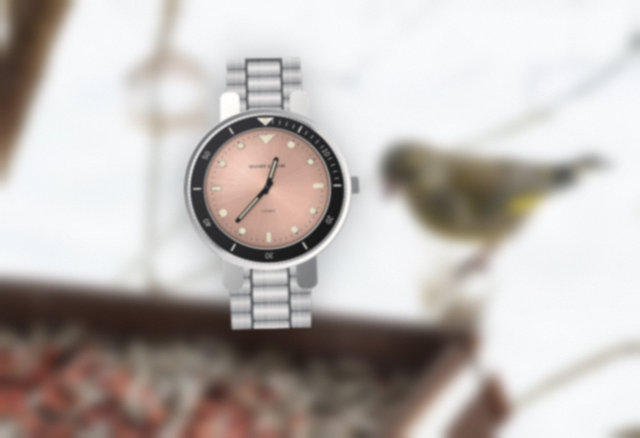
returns 12,37
